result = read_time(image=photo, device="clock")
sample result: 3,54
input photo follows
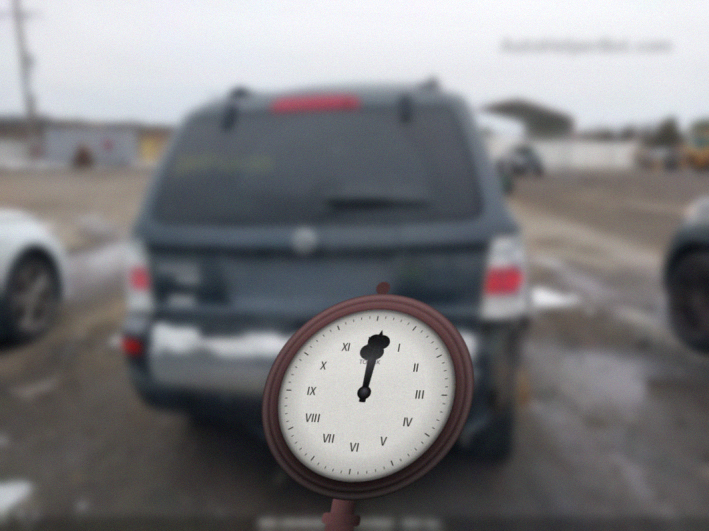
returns 12,01
